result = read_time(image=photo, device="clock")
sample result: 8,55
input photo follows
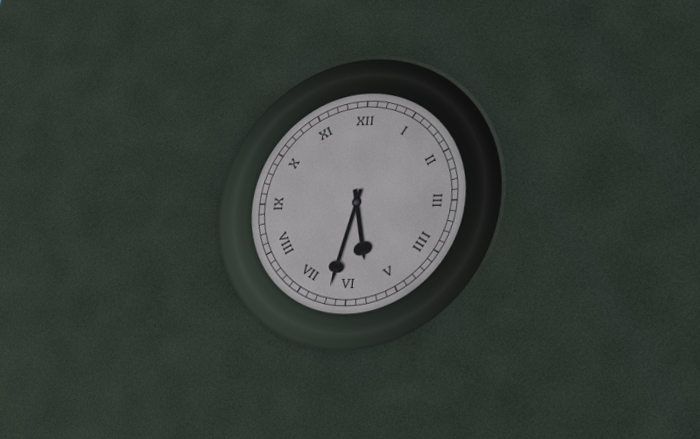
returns 5,32
